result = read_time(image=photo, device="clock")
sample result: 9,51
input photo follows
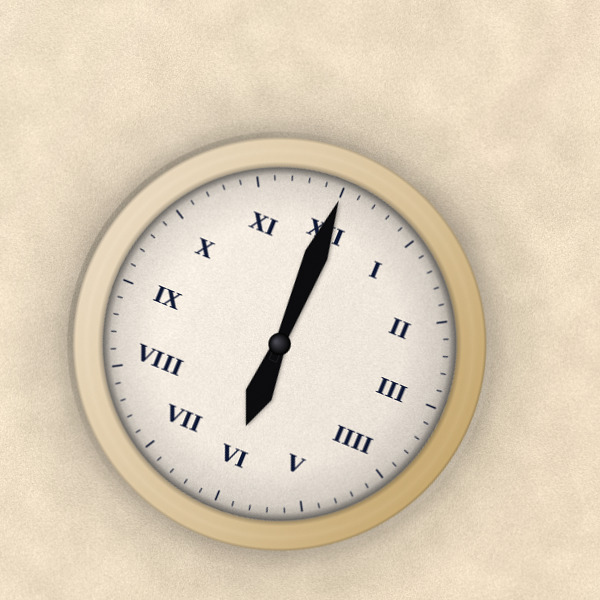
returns 6,00
